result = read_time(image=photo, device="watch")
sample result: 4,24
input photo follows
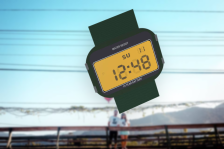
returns 12,48
